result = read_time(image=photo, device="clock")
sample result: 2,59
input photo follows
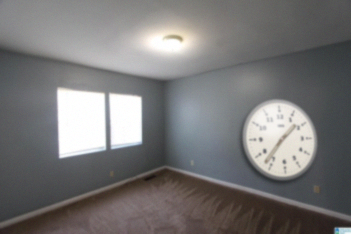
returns 1,37
